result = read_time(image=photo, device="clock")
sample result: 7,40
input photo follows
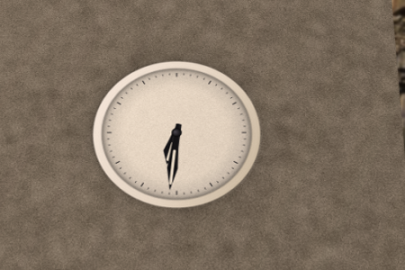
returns 6,31
